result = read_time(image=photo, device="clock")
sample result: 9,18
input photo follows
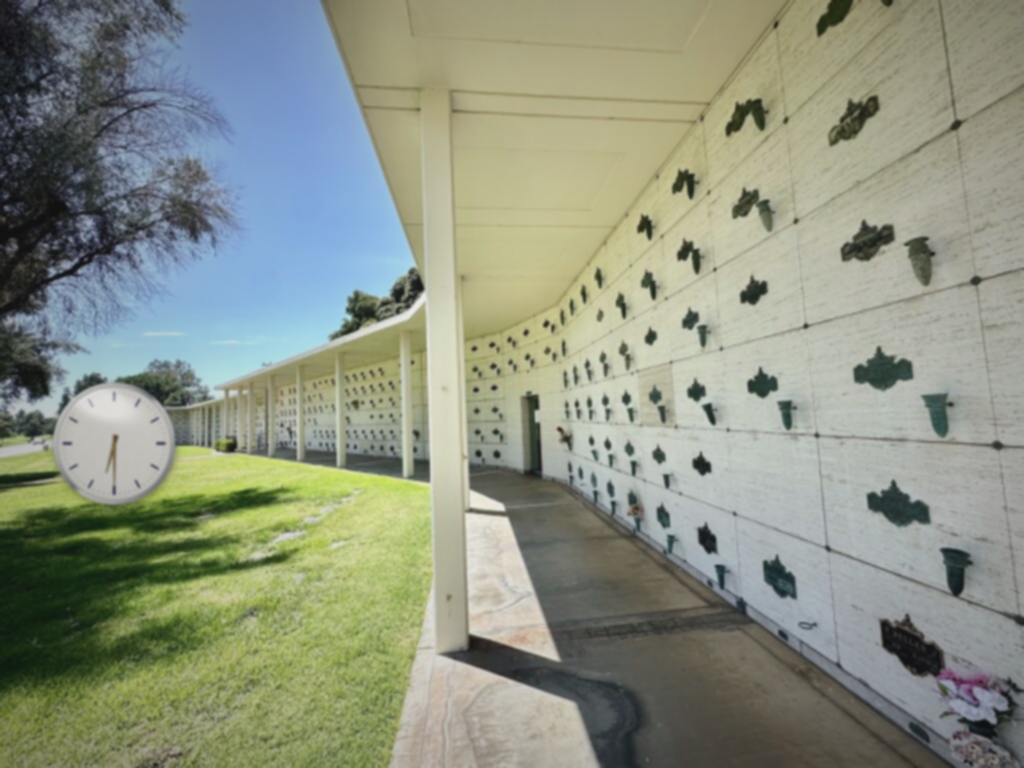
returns 6,30
